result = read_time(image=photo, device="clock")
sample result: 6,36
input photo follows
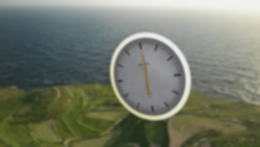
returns 6,00
